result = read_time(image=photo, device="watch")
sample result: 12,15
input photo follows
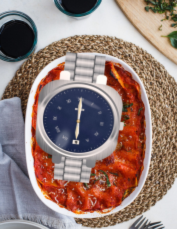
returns 6,00
